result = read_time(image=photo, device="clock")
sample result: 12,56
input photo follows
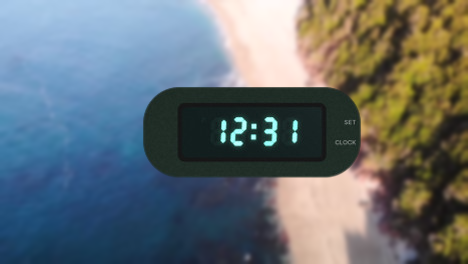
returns 12,31
